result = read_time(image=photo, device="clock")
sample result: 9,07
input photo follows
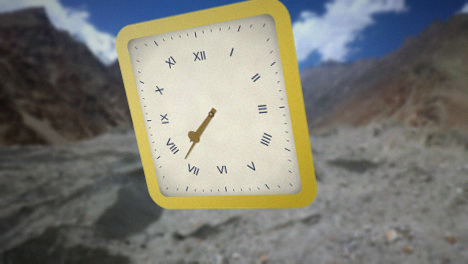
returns 7,37
